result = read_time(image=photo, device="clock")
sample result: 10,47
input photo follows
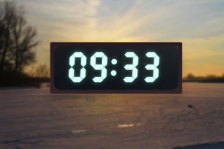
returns 9,33
